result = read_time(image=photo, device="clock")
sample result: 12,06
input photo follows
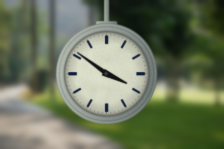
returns 3,51
